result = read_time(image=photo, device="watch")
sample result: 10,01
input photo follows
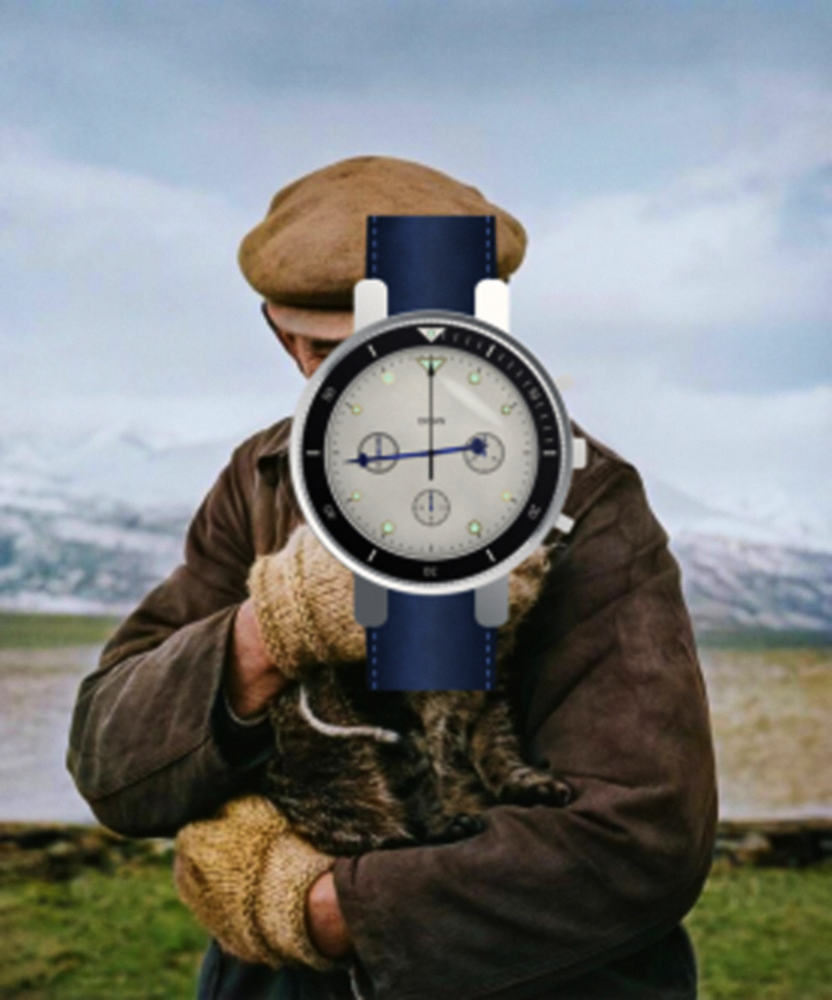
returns 2,44
